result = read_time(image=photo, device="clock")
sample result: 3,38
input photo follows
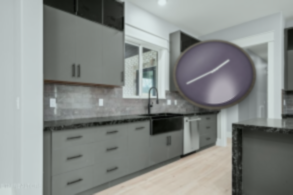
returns 1,40
